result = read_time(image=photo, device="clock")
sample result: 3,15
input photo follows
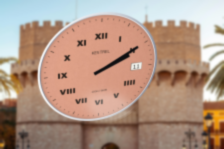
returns 2,10
